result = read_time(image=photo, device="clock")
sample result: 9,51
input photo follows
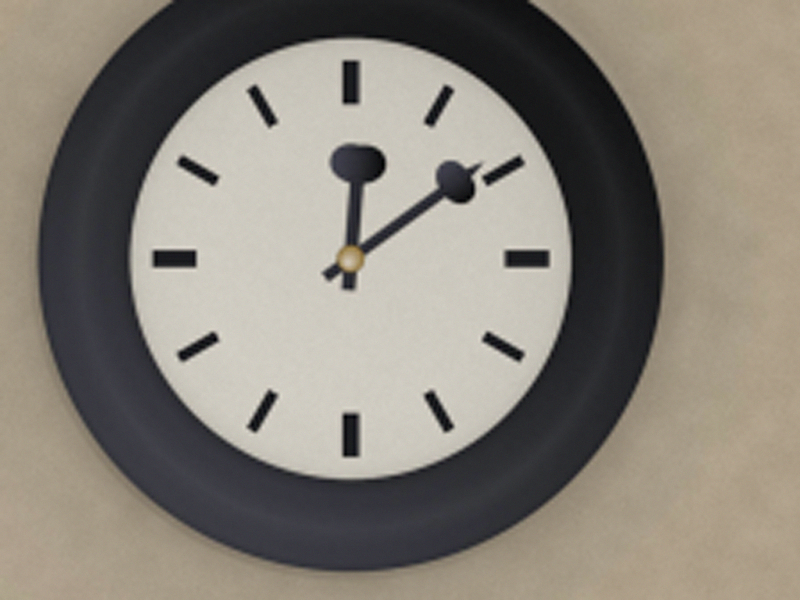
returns 12,09
